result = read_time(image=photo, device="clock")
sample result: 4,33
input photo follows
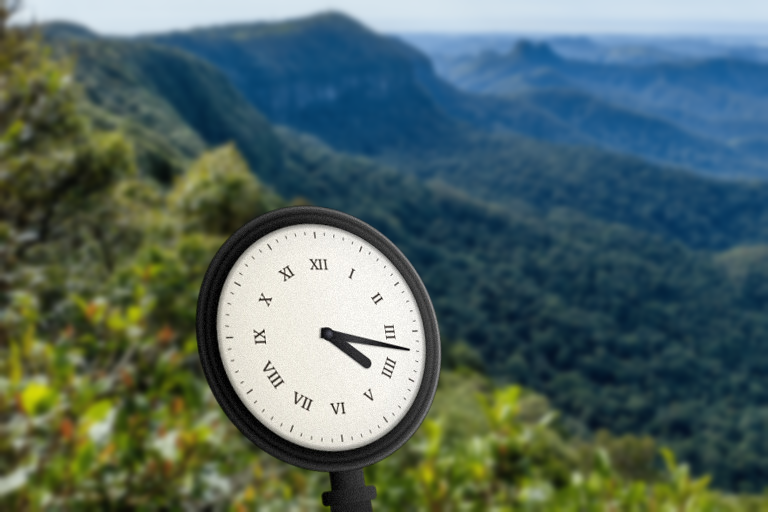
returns 4,17
